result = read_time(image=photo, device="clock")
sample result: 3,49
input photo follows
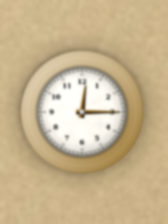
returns 12,15
